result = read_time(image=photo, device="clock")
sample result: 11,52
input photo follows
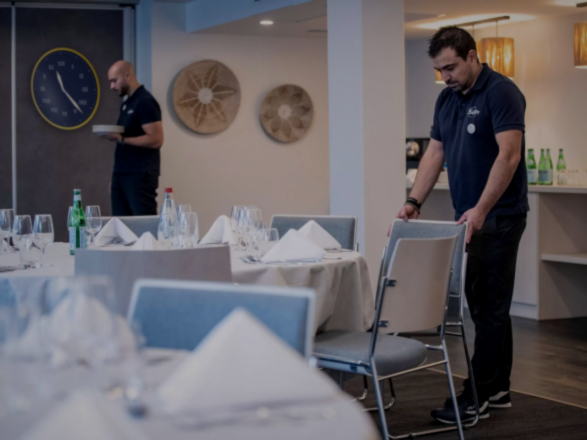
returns 11,23
